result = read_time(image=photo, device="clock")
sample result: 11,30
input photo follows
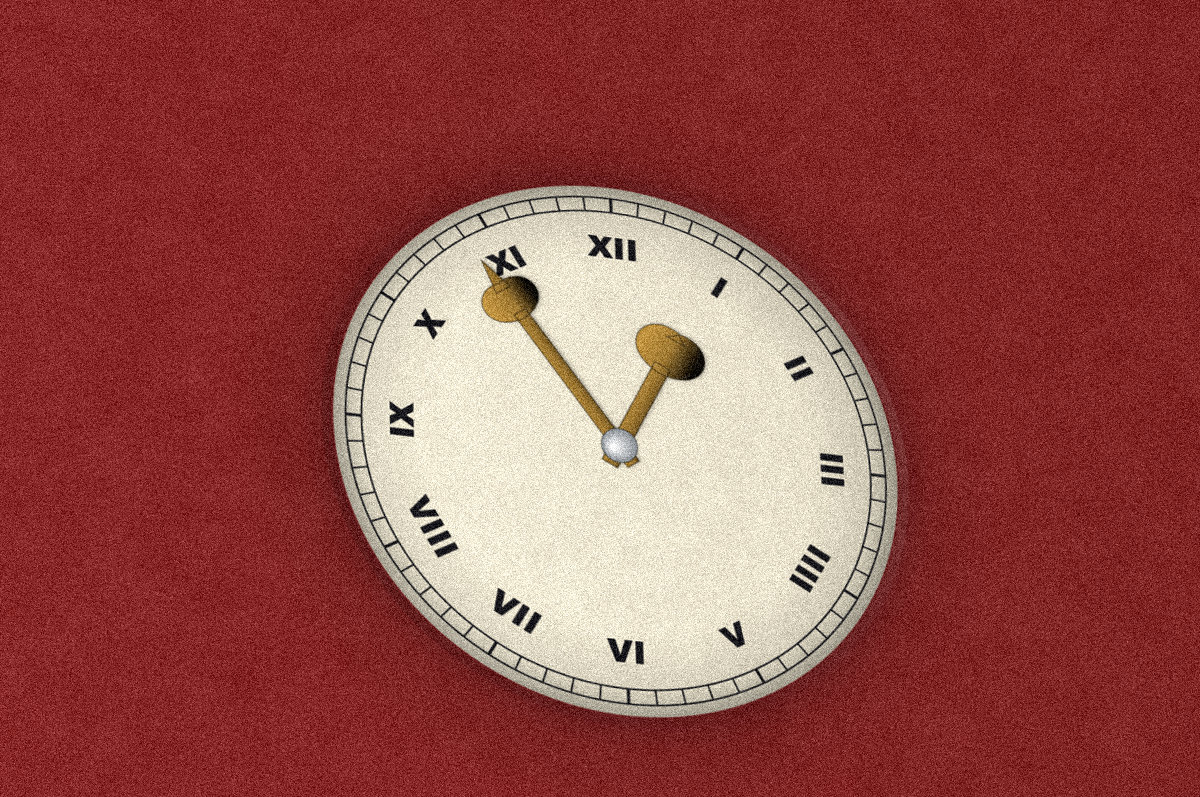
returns 12,54
